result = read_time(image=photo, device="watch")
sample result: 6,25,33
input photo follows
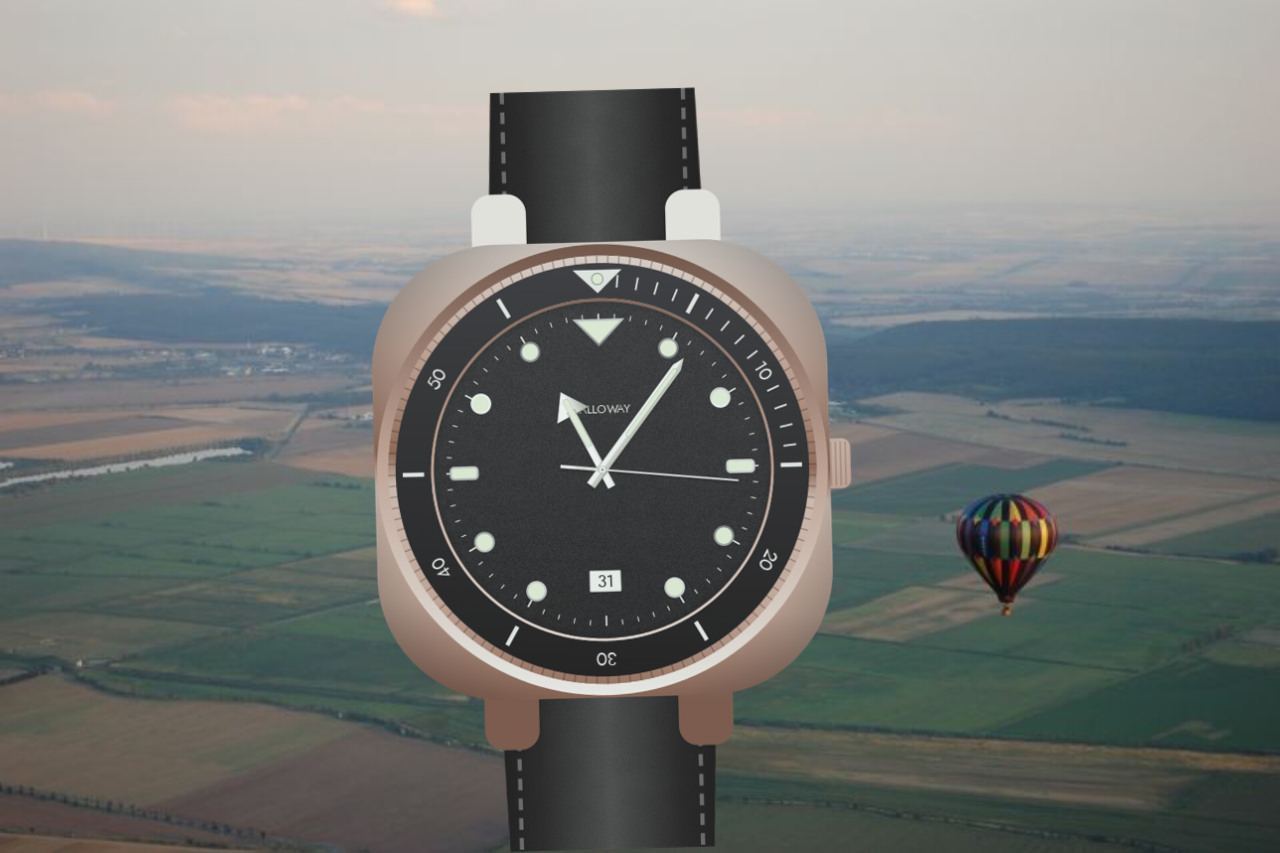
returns 11,06,16
